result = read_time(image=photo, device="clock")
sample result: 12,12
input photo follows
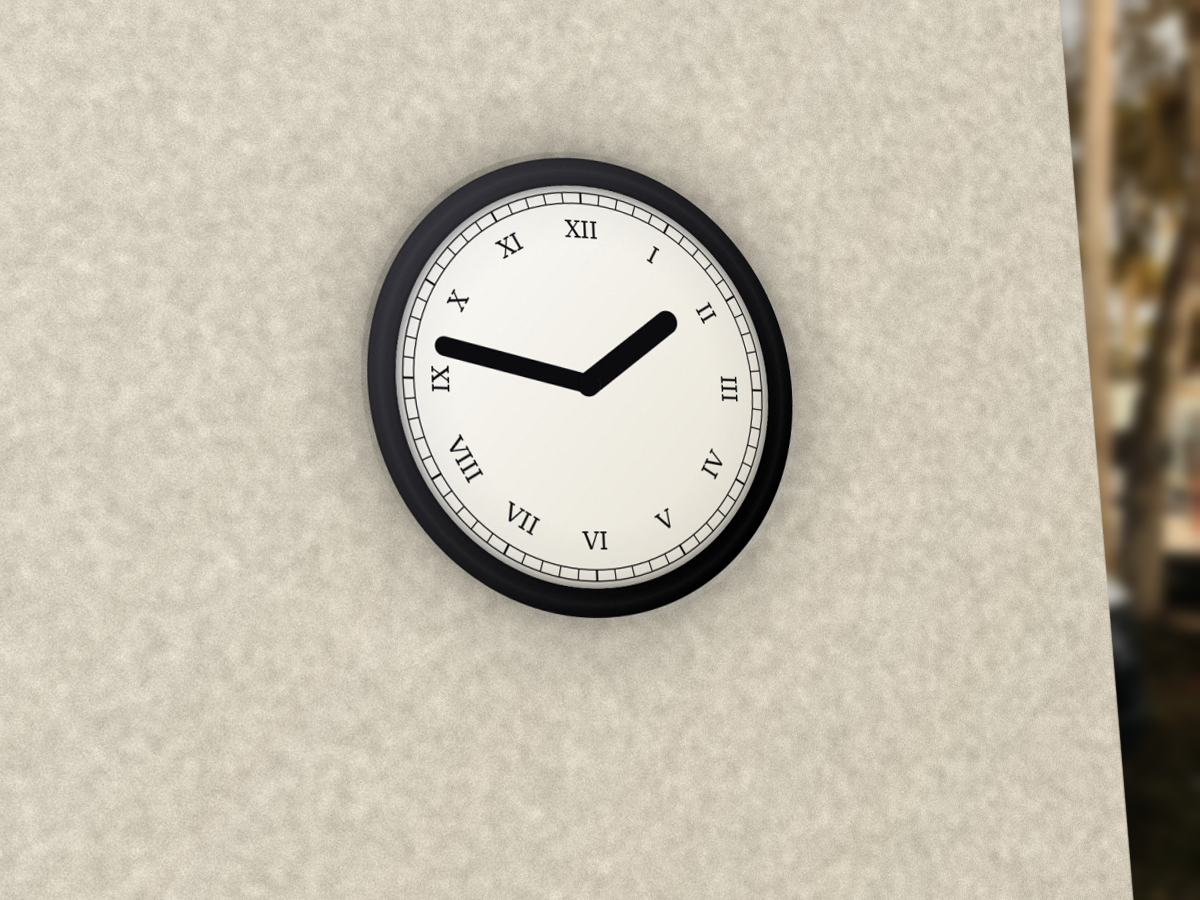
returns 1,47
